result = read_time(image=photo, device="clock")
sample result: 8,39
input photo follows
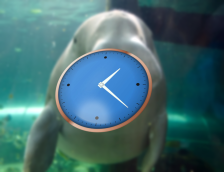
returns 1,22
